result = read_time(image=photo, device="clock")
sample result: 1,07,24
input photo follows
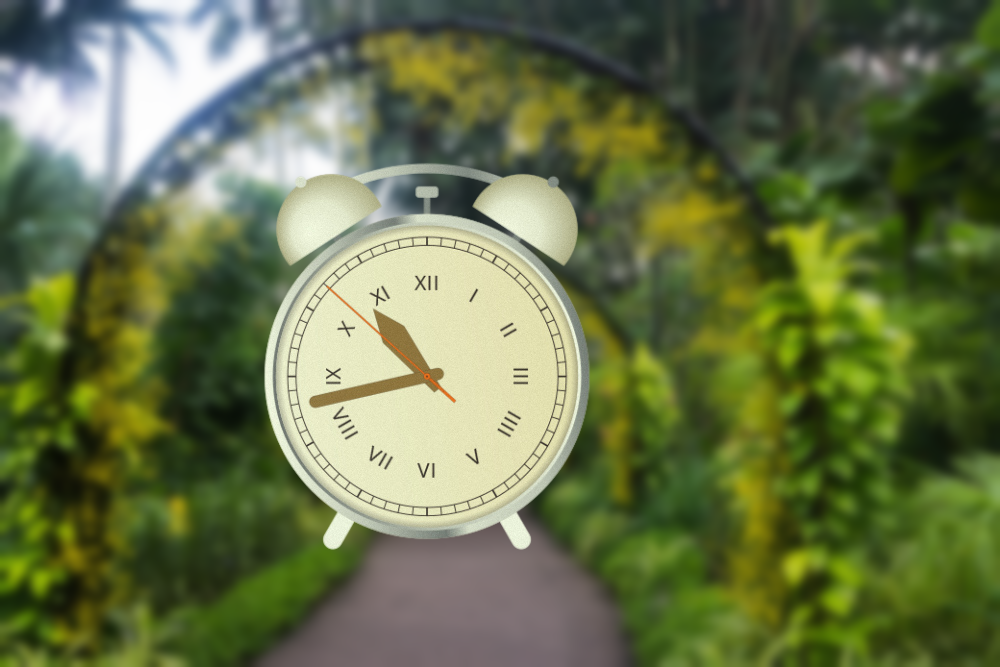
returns 10,42,52
